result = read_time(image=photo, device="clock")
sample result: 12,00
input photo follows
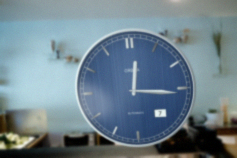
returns 12,16
